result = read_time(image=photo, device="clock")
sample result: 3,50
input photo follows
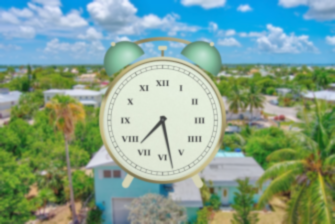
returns 7,28
